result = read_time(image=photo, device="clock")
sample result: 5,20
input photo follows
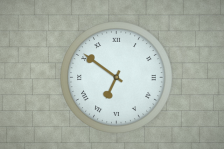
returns 6,51
